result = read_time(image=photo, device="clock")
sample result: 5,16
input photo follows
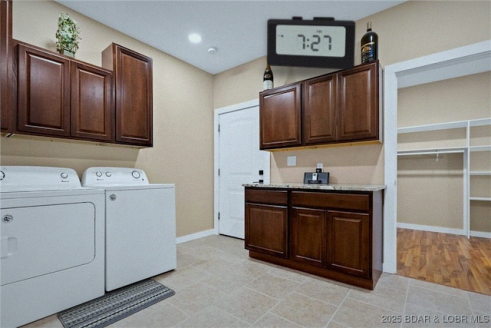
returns 7,27
